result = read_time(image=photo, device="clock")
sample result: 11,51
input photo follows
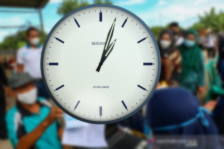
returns 1,03
